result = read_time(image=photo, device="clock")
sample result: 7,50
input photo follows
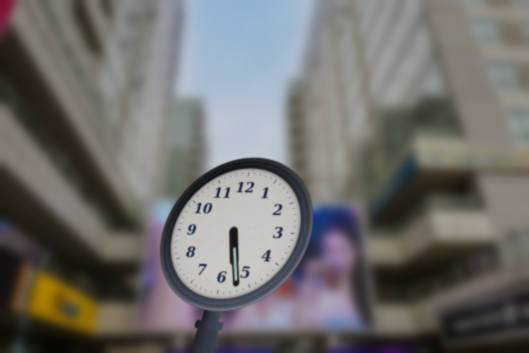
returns 5,27
